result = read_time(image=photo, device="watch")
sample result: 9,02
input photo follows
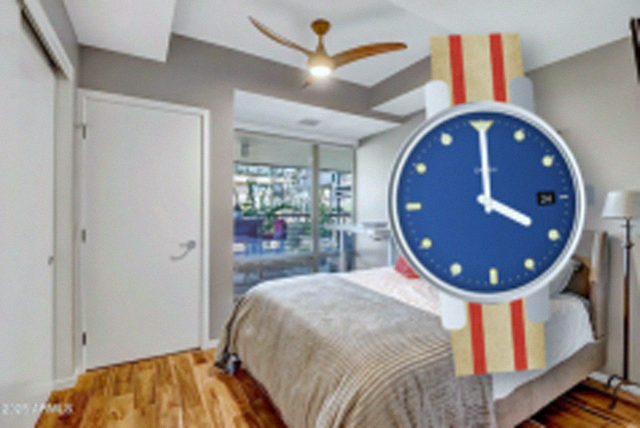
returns 4,00
